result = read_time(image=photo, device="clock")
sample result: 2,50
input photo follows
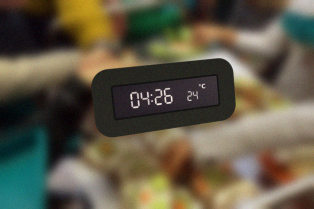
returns 4,26
